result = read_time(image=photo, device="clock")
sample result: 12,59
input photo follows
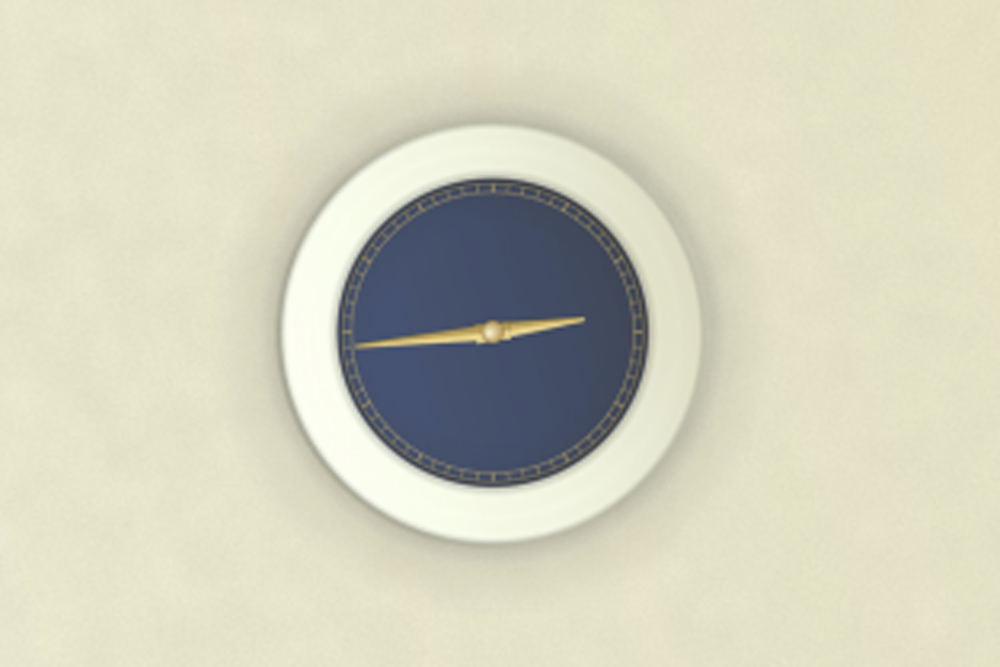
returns 2,44
